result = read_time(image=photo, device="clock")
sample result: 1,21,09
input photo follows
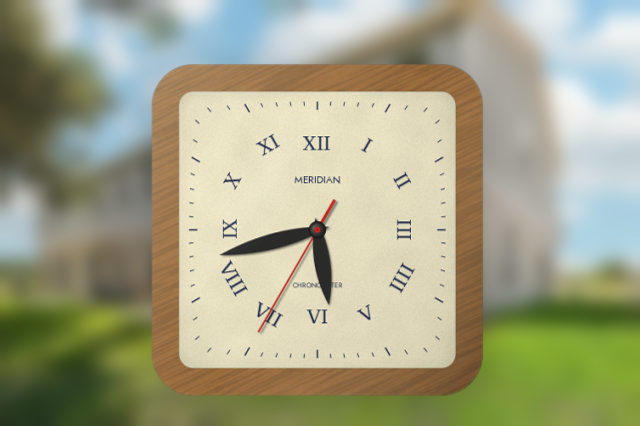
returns 5,42,35
